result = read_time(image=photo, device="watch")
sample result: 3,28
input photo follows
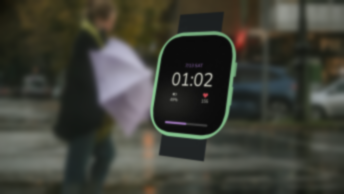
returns 1,02
